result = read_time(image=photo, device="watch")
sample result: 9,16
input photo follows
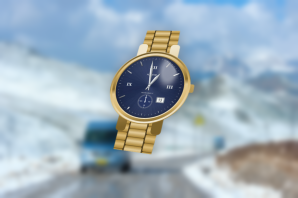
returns 12,59
